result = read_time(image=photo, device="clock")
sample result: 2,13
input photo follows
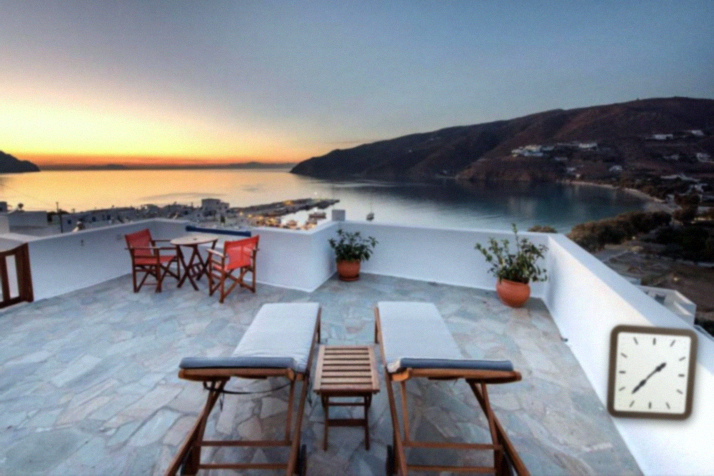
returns 1,37
